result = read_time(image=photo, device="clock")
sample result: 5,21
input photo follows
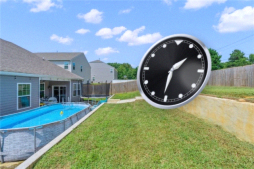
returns 1,31
